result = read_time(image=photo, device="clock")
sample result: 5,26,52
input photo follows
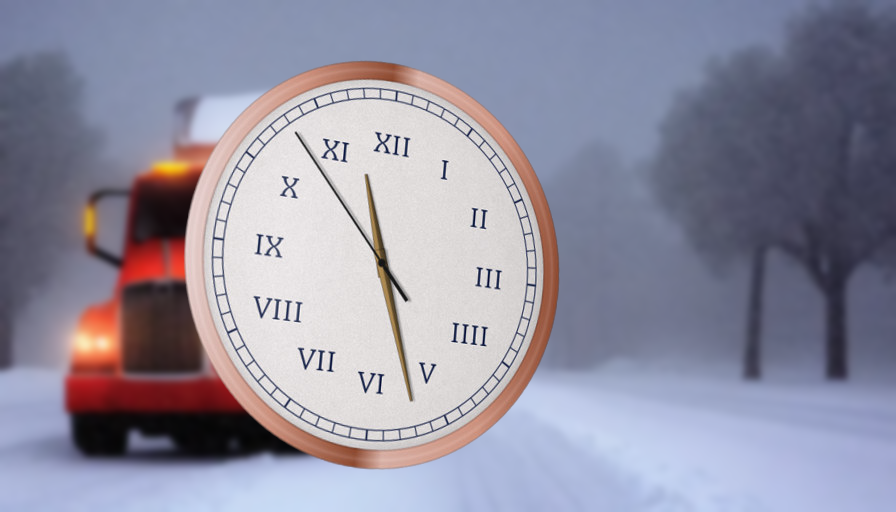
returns 11,26,53
